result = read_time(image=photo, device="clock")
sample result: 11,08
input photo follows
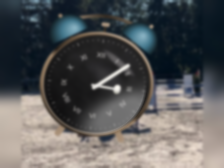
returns 3,08
